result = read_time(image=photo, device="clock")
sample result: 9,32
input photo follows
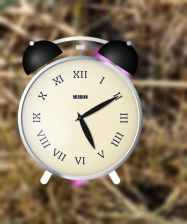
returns 5,10
